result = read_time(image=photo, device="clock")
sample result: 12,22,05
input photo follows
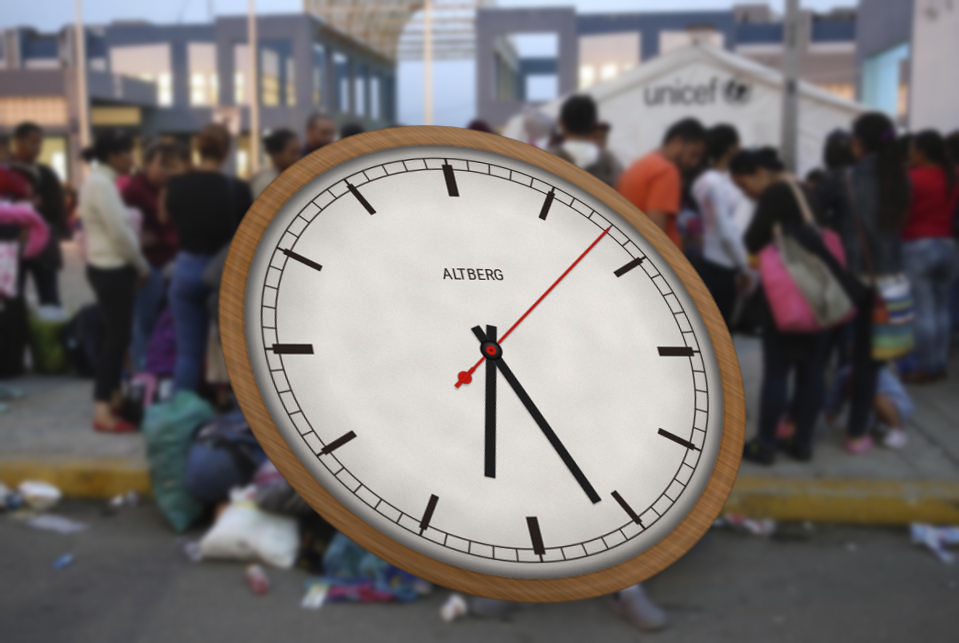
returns 6,26,08
